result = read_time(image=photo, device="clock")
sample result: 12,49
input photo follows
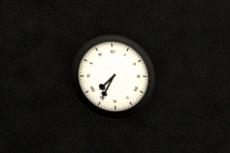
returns 7,35
